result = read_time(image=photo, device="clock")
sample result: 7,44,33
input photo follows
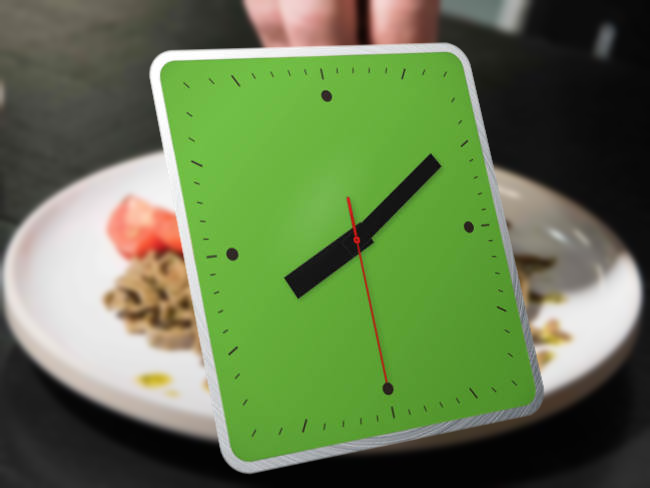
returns 8,09,30
